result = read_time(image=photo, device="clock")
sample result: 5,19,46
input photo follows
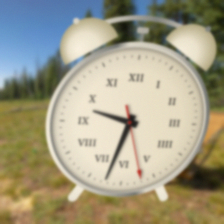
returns 9,32,27
